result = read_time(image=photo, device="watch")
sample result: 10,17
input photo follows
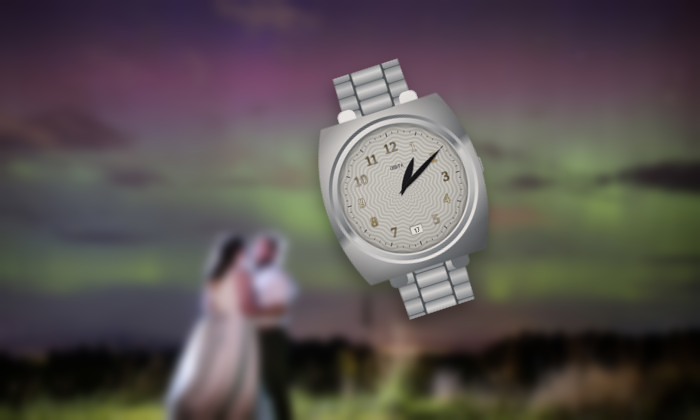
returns 1,10
